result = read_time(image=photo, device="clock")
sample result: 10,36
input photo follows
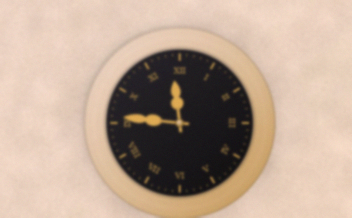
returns 11,46
